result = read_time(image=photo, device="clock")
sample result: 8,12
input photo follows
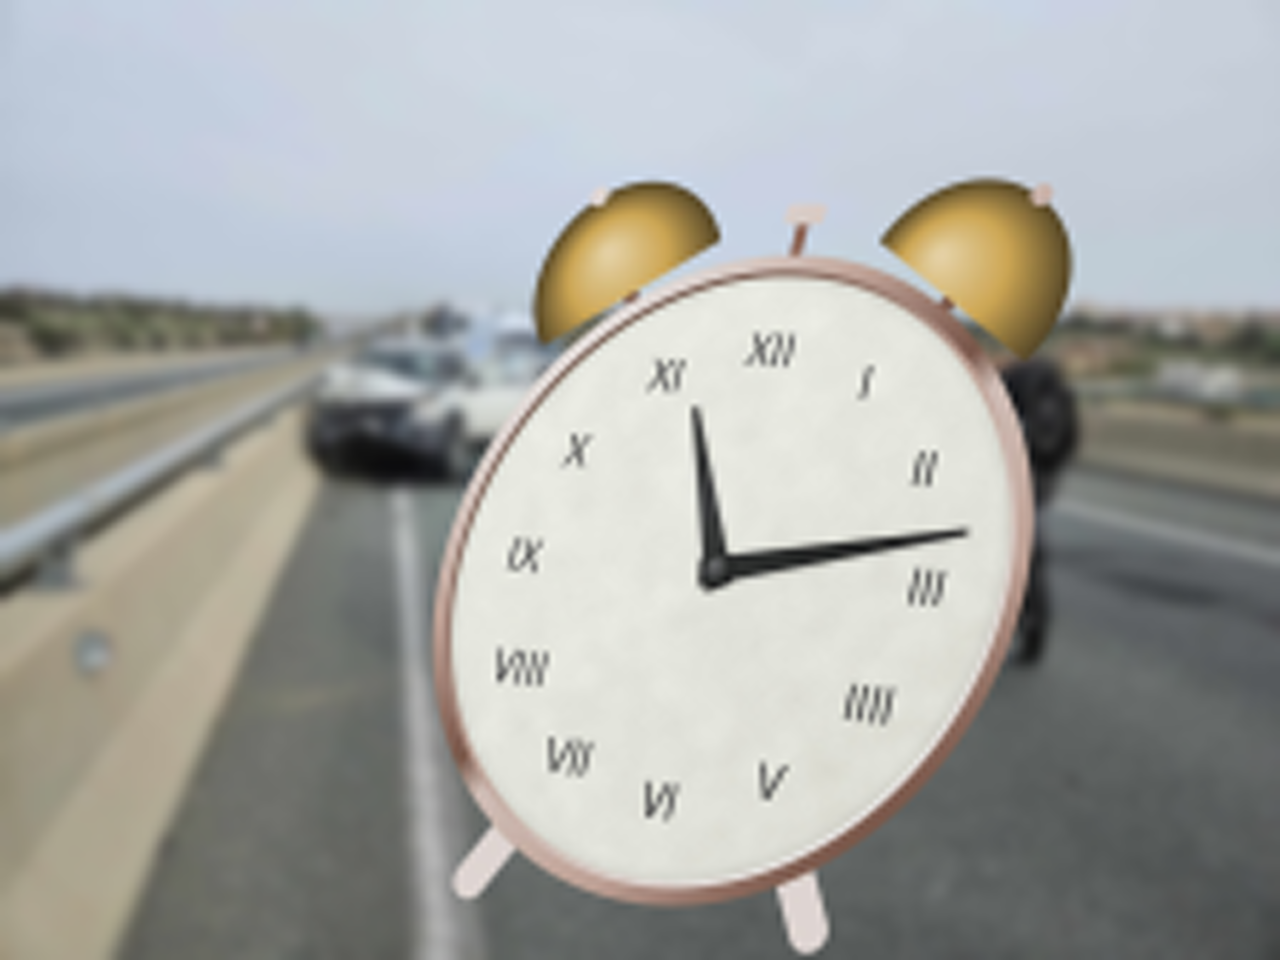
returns 11,13
